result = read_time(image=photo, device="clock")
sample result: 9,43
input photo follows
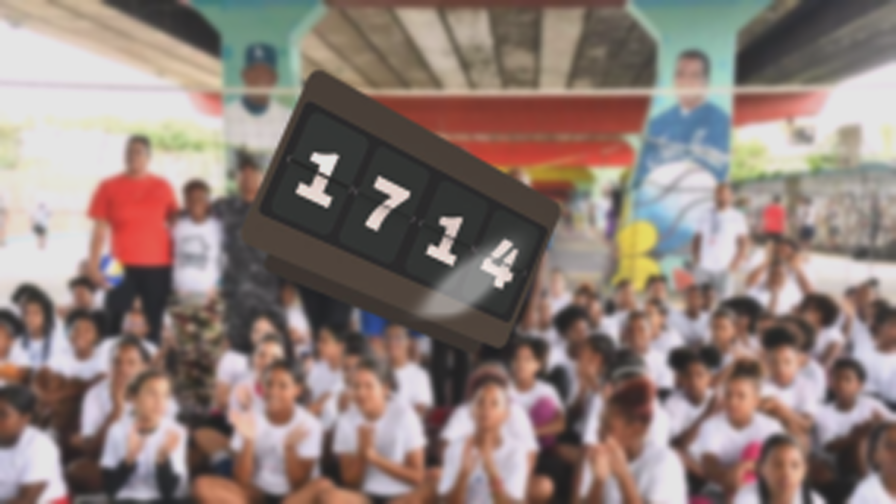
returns 17,14
